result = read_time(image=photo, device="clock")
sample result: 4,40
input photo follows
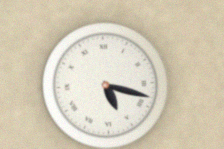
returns 5,18
